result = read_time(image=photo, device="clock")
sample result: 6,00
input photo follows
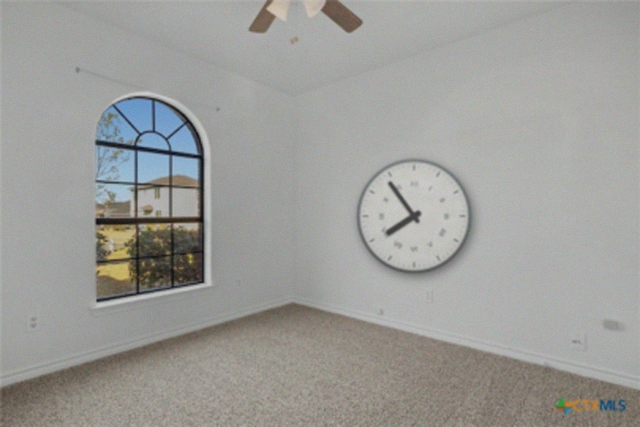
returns 7,54
